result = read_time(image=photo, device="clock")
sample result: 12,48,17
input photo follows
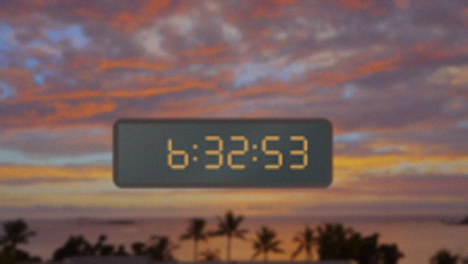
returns 6,32,53
